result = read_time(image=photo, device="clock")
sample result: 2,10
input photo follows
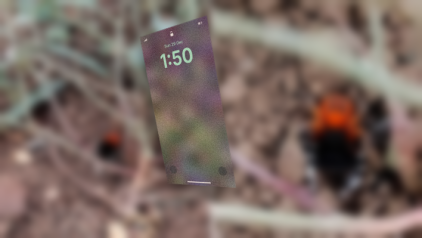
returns 1,50
